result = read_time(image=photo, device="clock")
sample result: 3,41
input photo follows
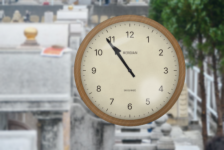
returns 10,54
